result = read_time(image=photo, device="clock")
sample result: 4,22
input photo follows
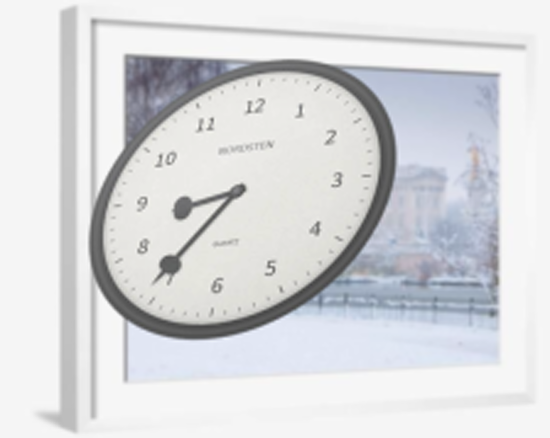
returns 8,36
